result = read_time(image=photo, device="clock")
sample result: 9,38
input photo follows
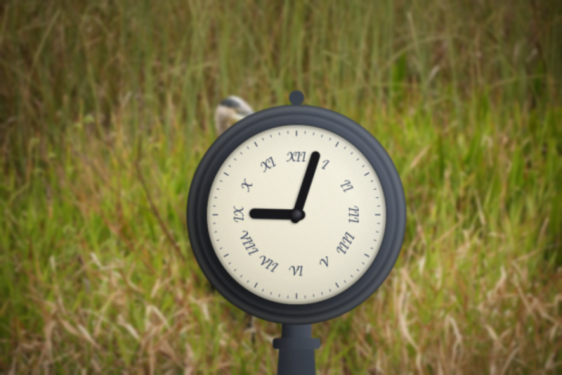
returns 9,03
